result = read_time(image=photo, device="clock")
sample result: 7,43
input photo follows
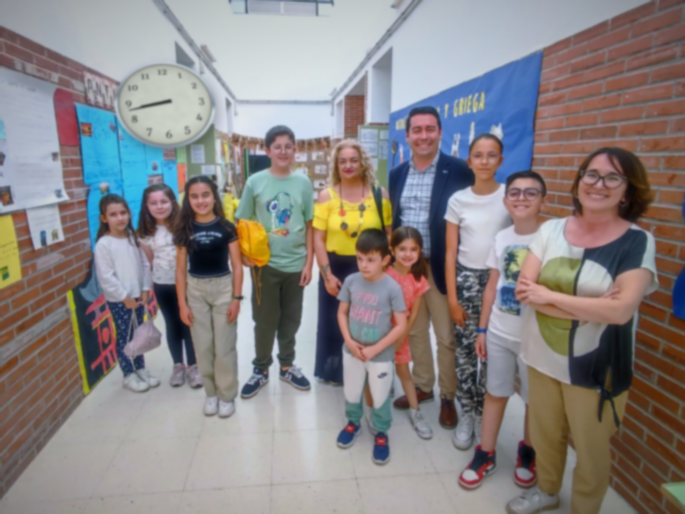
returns 8,43
